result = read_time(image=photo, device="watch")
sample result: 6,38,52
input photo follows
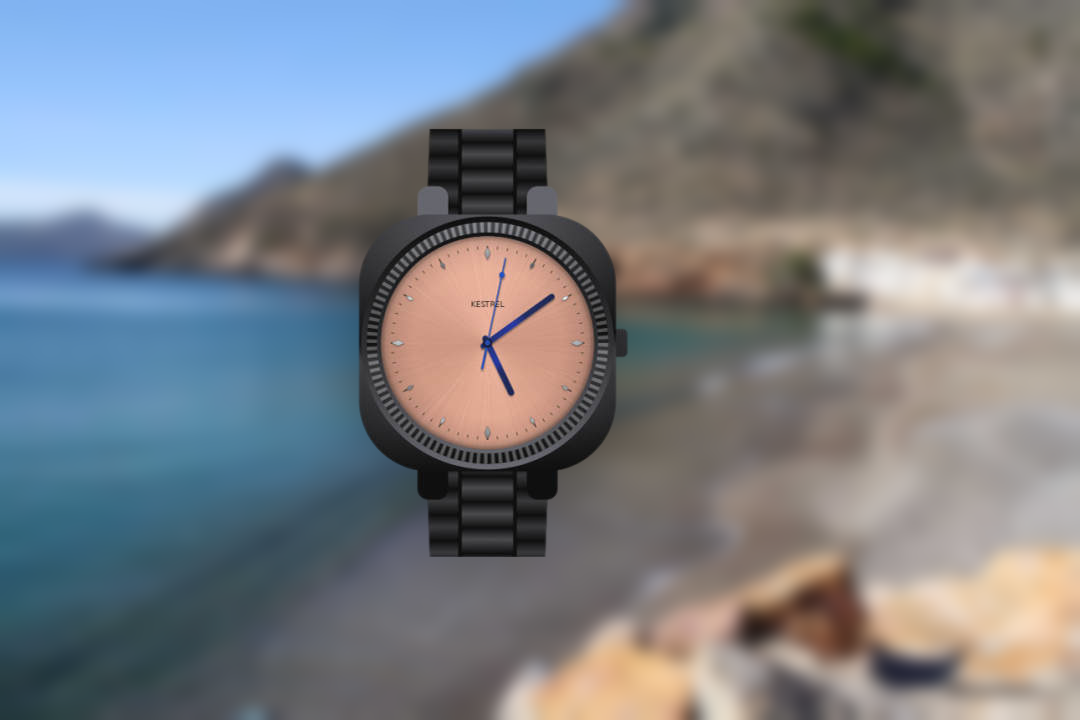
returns 5,09,02
